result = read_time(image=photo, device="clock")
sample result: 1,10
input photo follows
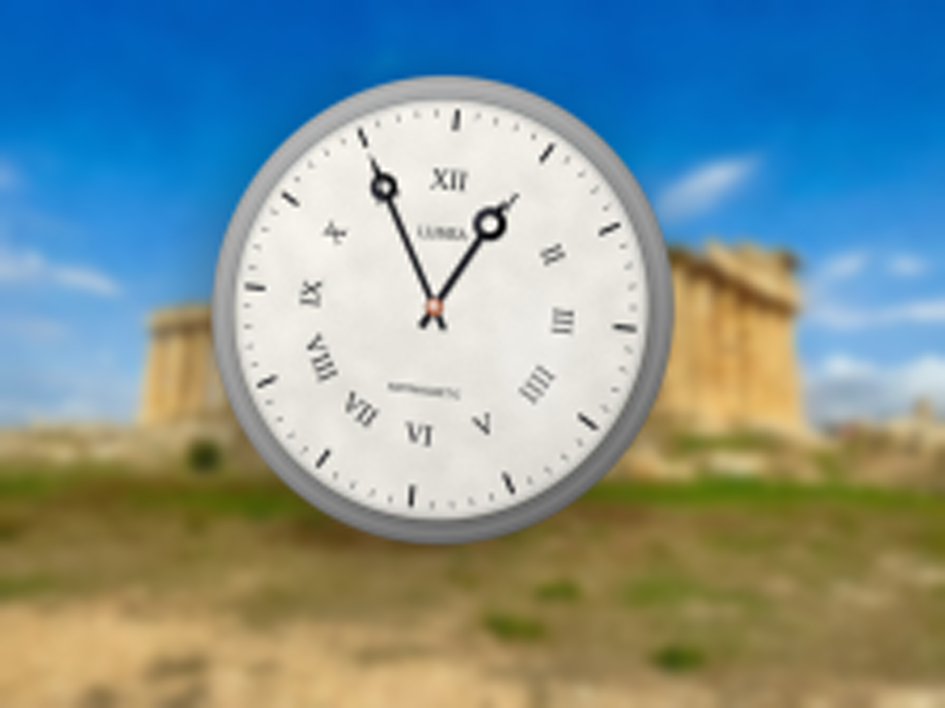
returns 12,55
